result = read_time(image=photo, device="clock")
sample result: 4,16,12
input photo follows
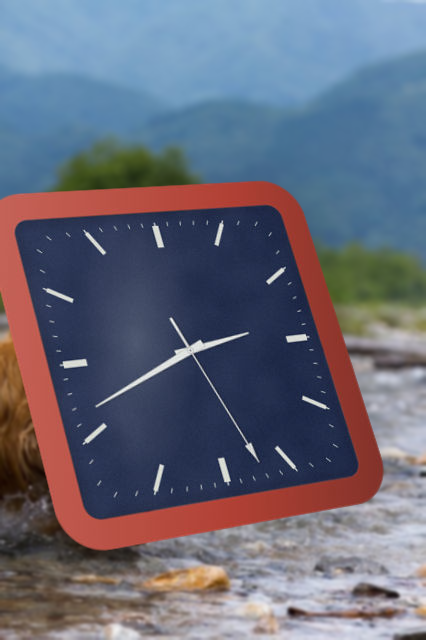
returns 2,41,27
